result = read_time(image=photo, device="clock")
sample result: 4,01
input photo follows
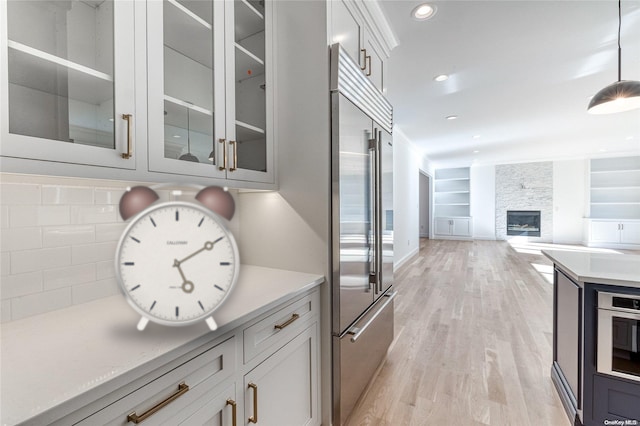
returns 5,10
